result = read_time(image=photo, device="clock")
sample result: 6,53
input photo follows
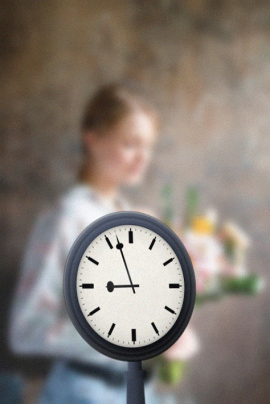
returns 8,57
